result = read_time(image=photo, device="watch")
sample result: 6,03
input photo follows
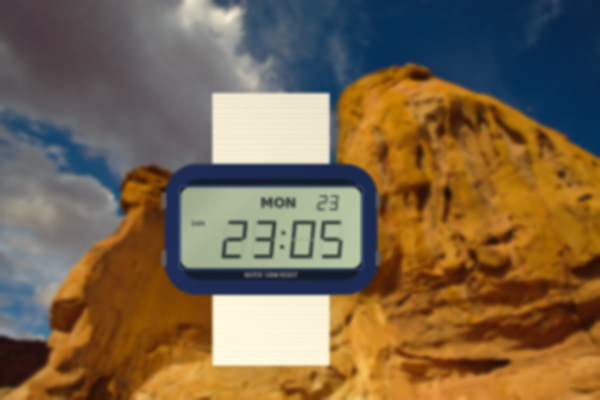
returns 23,05
